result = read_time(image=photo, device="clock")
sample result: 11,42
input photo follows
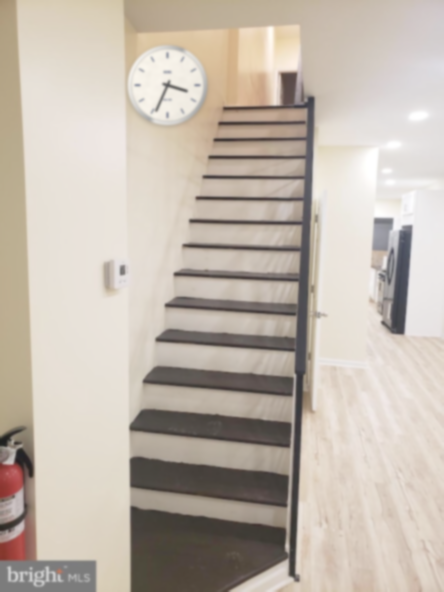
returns 3,34
